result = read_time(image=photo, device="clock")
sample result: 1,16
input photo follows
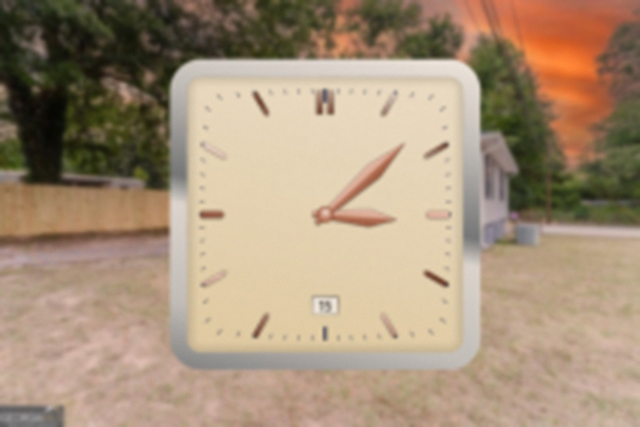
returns 3,08
